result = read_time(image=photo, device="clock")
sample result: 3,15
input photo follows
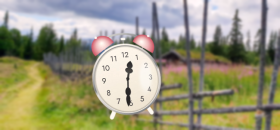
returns 12,31
